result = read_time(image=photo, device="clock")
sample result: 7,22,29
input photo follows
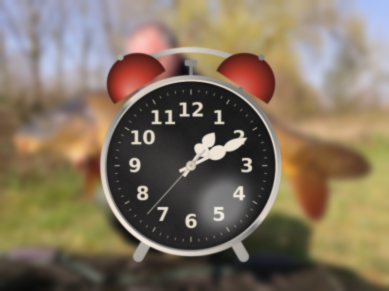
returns 1,10,37
